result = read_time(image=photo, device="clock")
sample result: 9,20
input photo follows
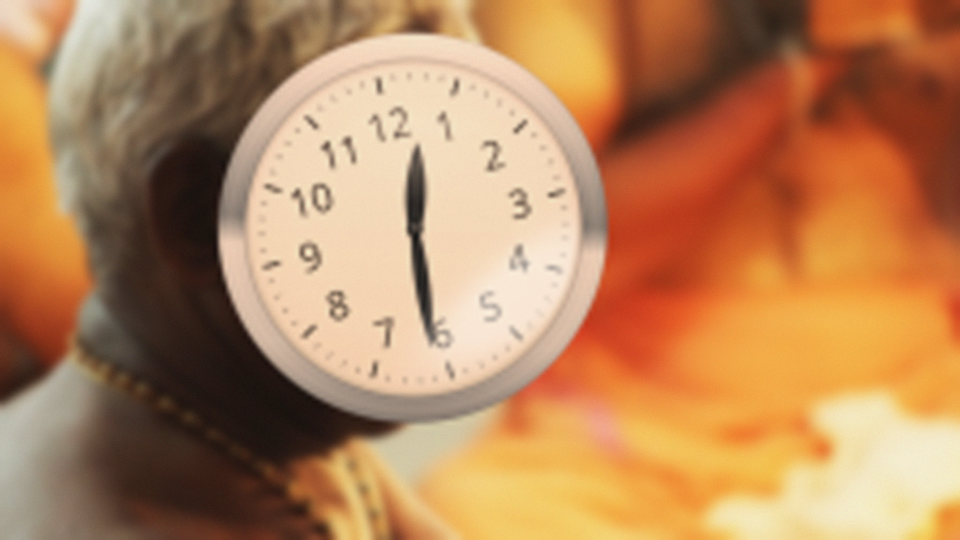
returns 12,31
